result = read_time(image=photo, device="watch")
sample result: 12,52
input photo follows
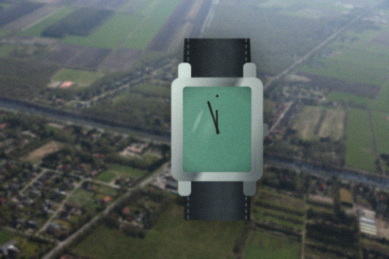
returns 11,57
